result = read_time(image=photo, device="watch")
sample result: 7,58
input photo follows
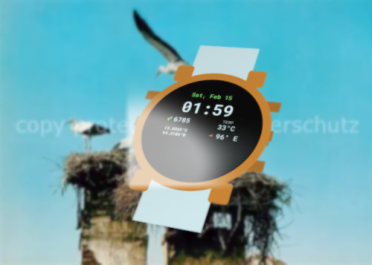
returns 1,59
